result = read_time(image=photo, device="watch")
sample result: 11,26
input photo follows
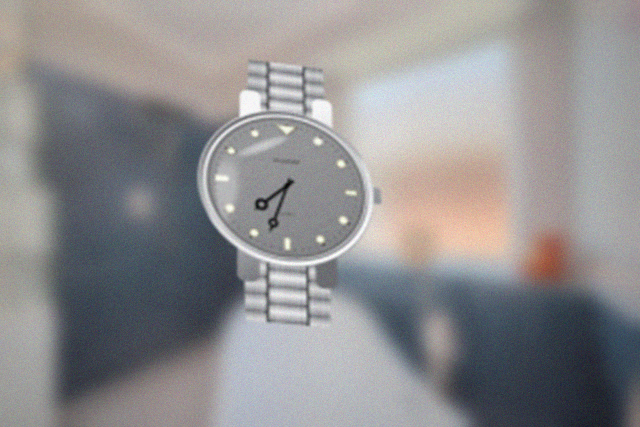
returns 7,33
